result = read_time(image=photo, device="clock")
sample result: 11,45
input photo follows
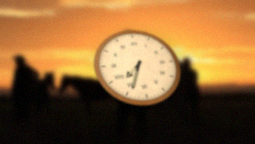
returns 7,34
